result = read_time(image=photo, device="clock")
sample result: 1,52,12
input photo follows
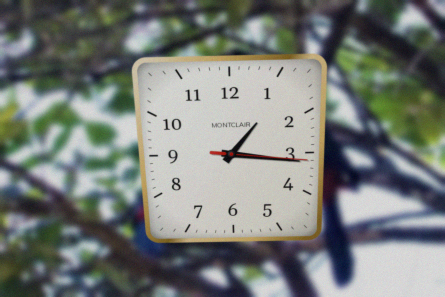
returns 1,16,16
